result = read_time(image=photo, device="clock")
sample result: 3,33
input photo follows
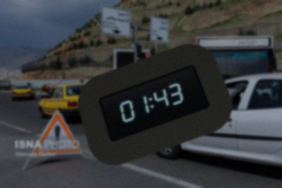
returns 1,43
